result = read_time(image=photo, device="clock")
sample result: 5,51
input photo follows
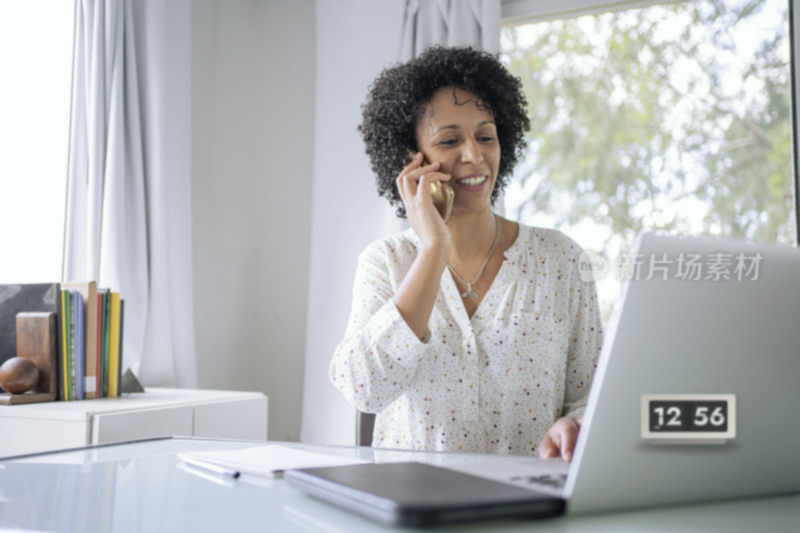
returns 12,56
